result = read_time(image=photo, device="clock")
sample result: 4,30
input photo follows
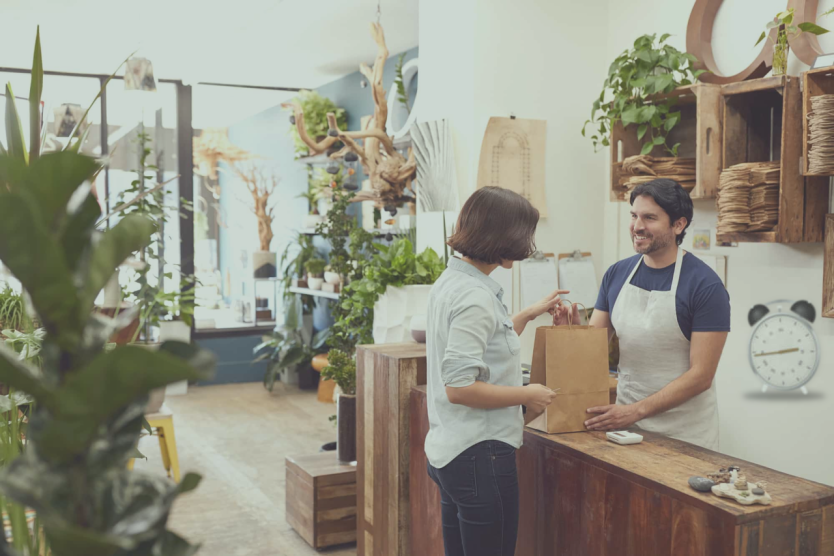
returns 2,44
